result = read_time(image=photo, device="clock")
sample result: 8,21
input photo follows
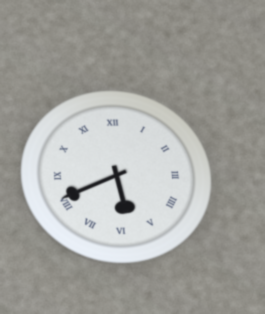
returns 5,41
